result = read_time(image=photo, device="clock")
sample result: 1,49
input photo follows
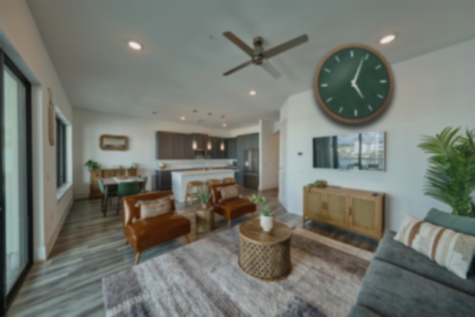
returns 5,04
